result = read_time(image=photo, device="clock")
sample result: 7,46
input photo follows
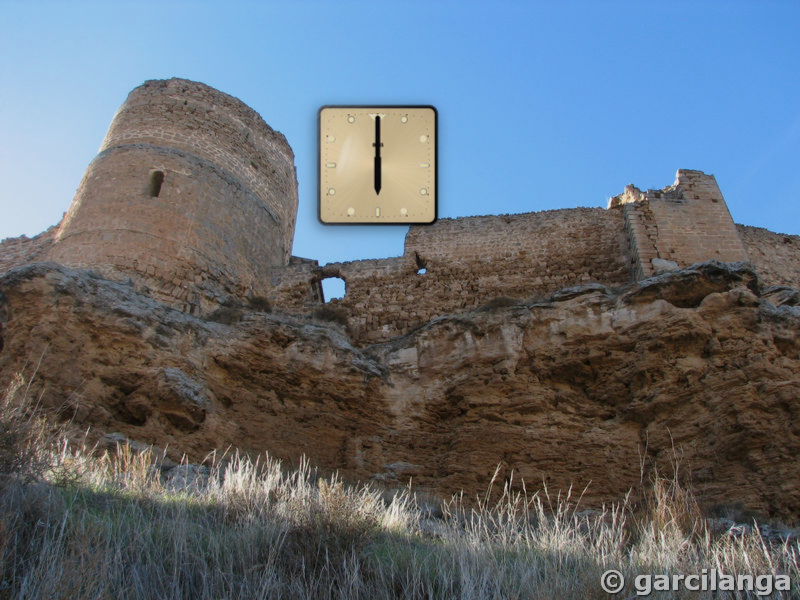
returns 6,00
